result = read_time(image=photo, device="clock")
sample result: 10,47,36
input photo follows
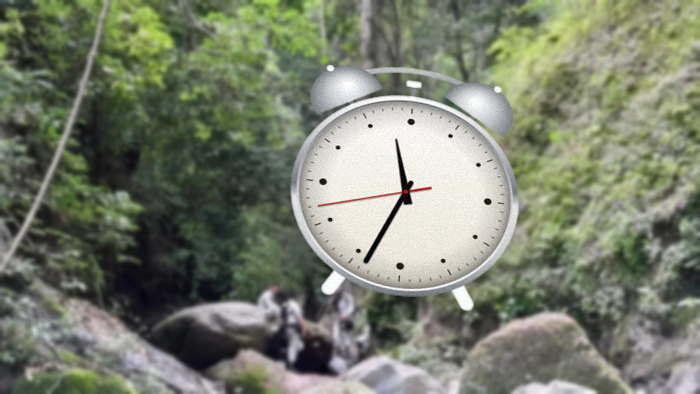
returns 11,33,42
